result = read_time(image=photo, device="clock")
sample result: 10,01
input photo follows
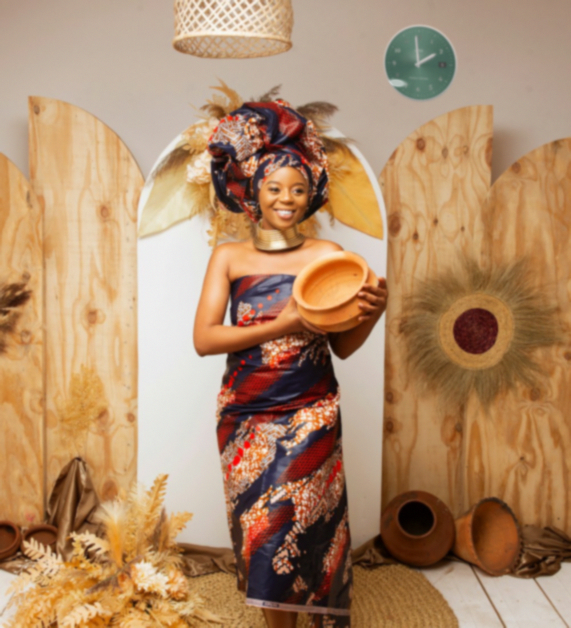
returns 1,59
